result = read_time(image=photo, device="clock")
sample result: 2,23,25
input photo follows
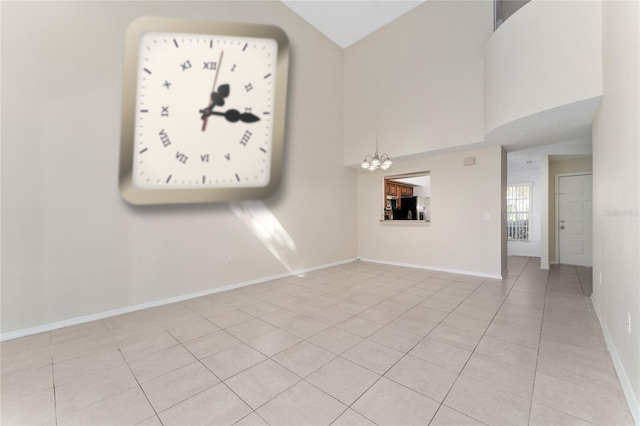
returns 1,16,02
